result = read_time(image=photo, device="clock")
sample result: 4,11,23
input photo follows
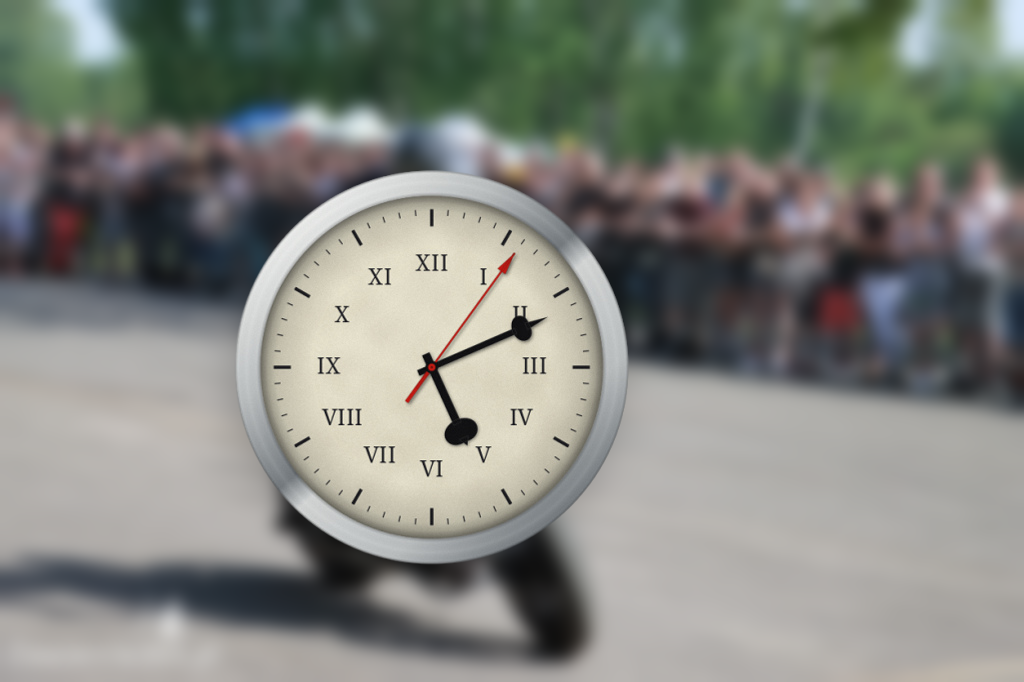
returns 5,11,06
